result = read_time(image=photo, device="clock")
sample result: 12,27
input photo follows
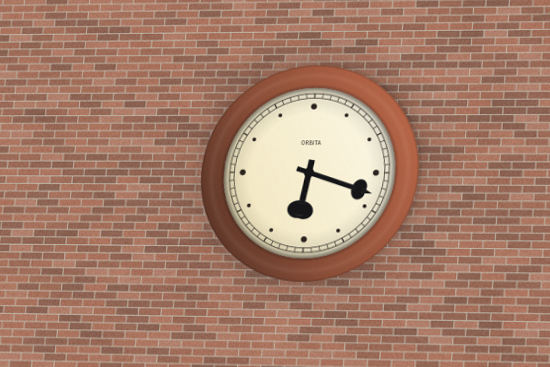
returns 6,18
